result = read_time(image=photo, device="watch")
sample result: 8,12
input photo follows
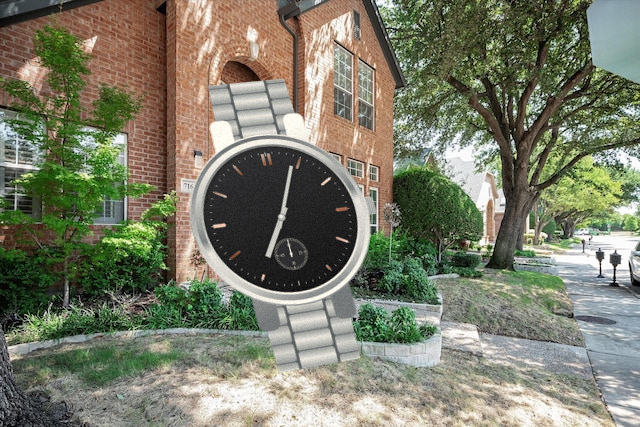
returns 7,04
